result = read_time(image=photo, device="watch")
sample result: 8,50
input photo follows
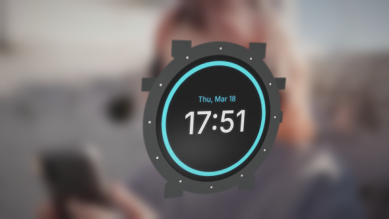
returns 17,51
